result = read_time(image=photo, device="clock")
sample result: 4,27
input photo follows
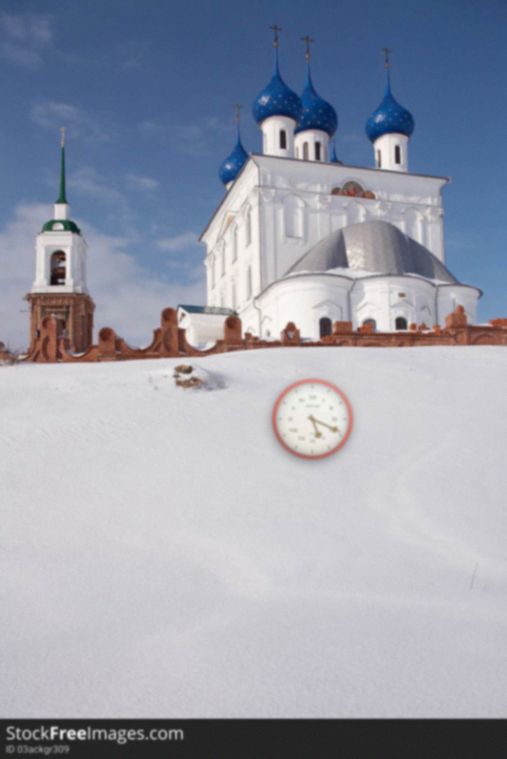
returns 5,19
